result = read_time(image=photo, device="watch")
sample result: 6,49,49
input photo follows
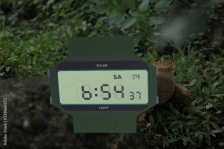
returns 6,54,37
